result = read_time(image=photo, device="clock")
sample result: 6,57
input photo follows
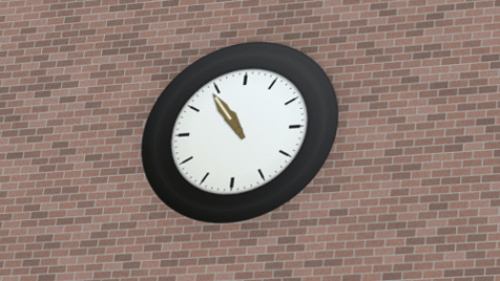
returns 10,54
